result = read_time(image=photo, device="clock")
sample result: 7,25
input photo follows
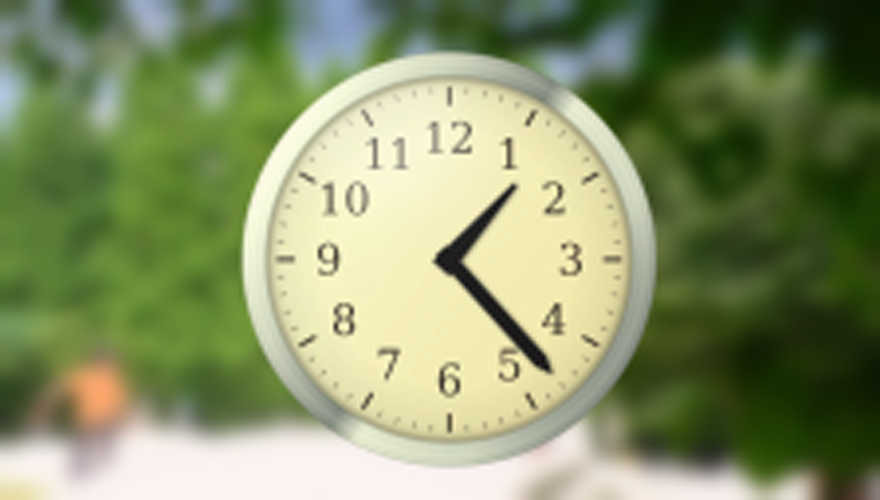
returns 1,23
